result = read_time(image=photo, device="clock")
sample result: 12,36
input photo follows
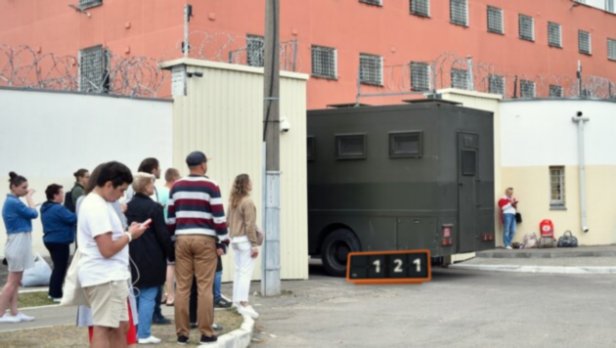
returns 1,21
